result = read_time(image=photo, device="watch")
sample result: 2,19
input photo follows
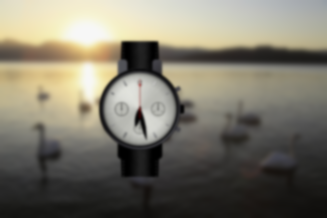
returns 6,28
